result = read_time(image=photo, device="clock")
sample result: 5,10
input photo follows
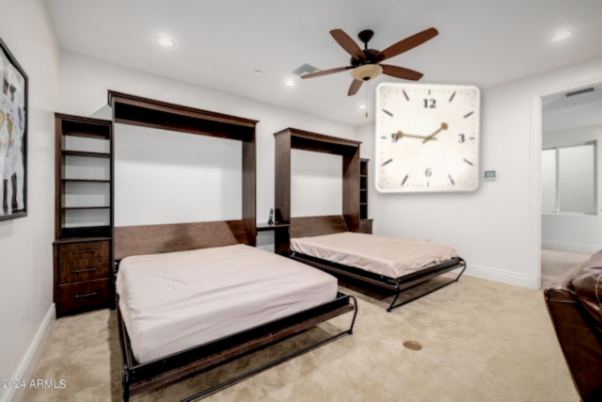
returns 1,46
